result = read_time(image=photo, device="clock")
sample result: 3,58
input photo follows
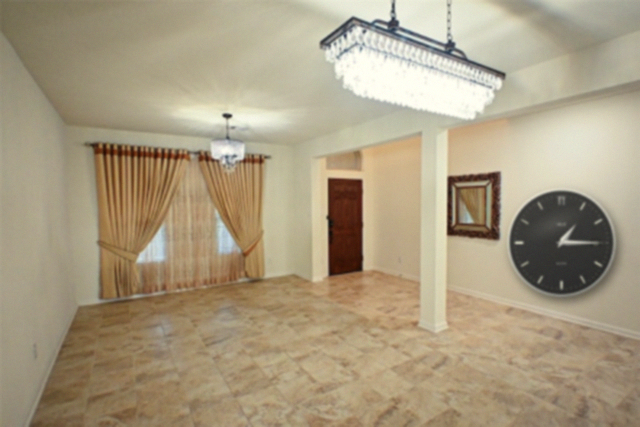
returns 1,15
